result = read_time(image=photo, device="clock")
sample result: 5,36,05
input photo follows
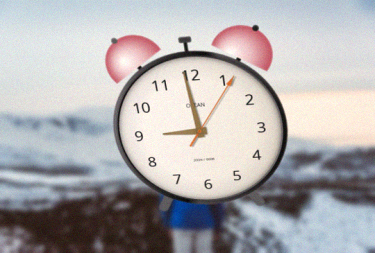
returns 8,59,06
